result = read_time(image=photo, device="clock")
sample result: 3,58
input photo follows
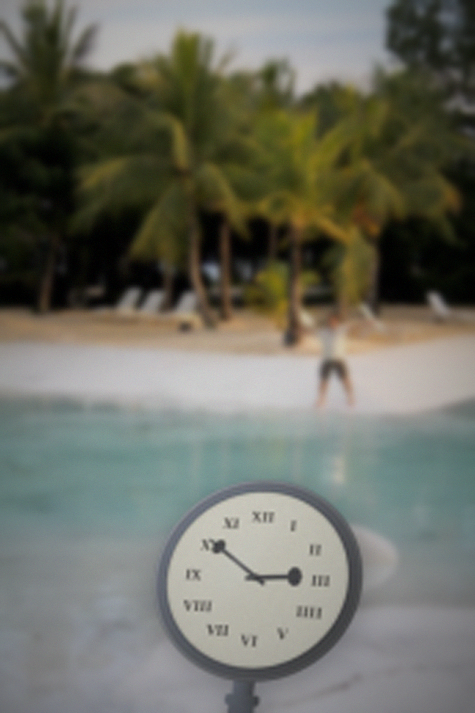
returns 2,51
